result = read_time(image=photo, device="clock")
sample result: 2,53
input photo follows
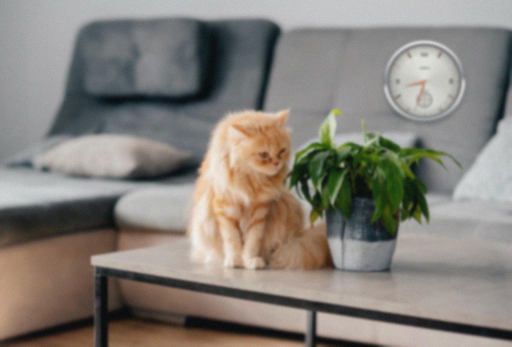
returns 8,33
